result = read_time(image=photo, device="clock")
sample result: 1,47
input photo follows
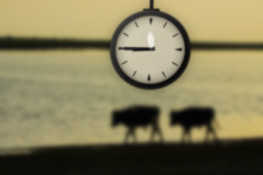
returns 8,45
